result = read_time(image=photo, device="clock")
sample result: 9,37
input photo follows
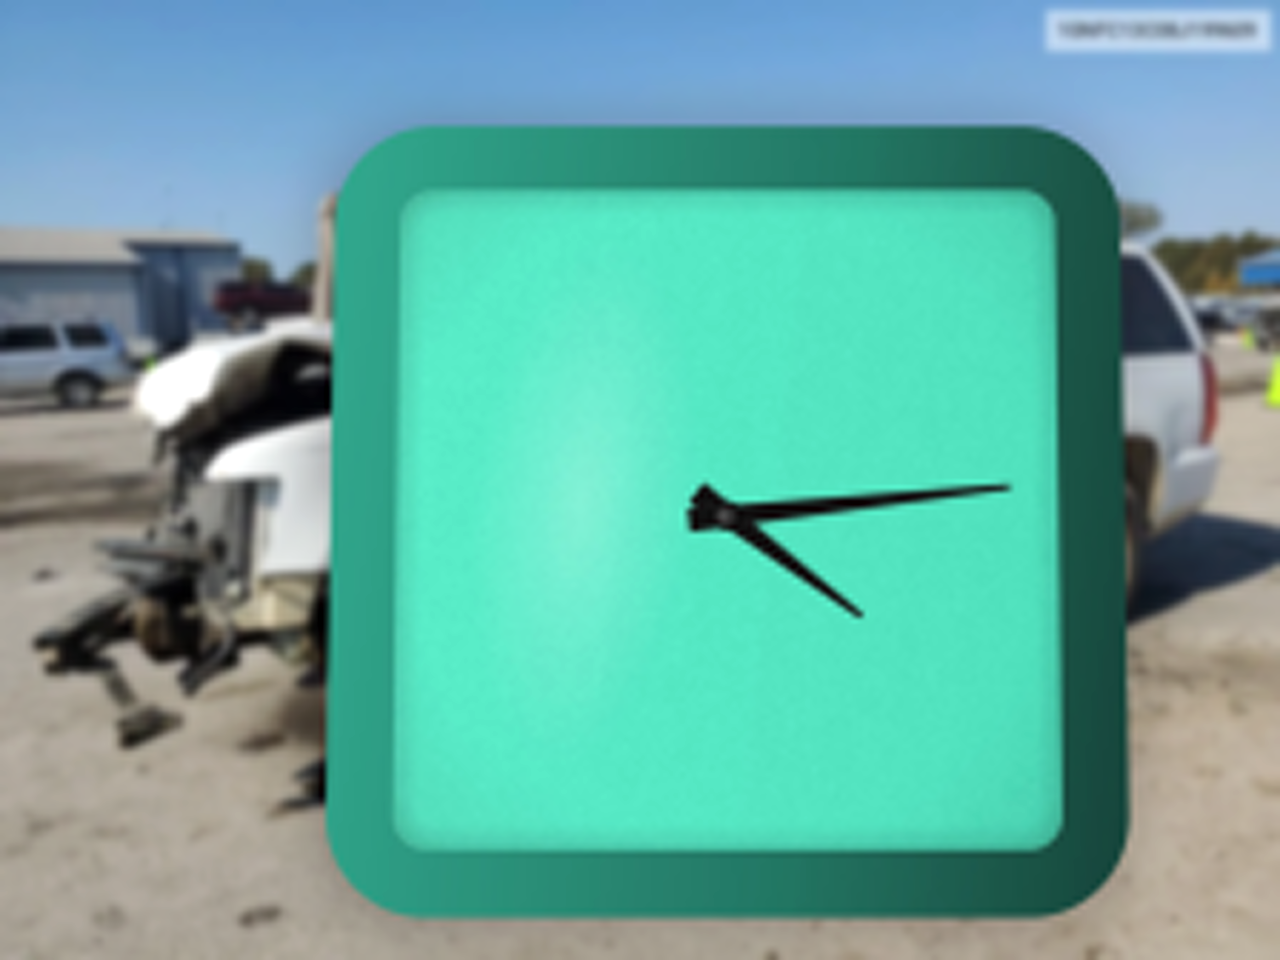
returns 4,14
